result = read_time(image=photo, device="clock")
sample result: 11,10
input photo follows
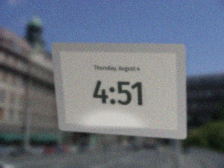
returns 4,51
